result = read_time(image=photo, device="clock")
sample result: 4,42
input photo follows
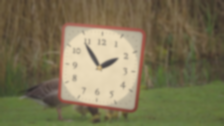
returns 1,54
